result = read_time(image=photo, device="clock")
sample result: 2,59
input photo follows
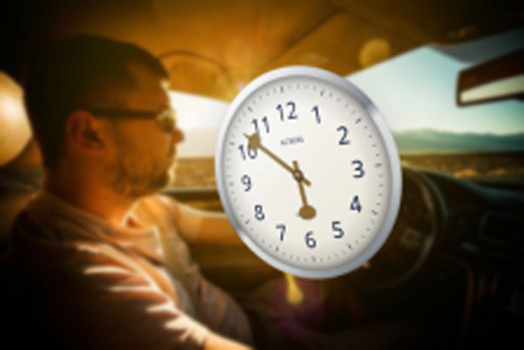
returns 5,52
